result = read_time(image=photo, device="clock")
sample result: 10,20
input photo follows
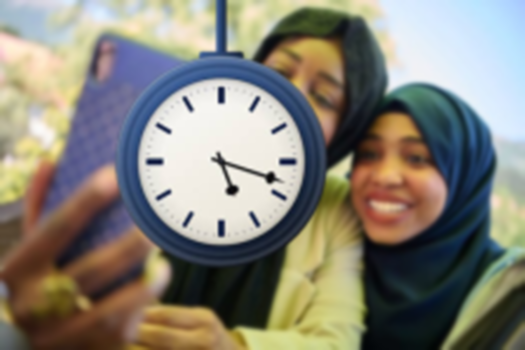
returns 5,18
